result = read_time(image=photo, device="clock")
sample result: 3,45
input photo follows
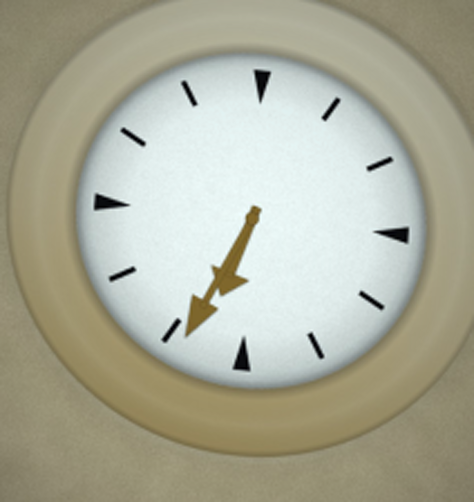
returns 6,34
